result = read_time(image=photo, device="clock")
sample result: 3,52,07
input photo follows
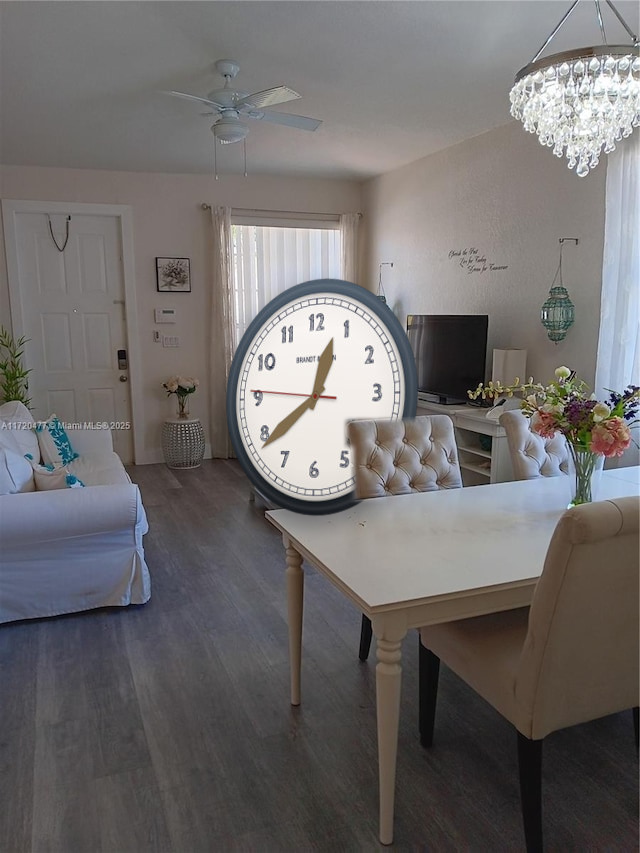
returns 12,38,46
